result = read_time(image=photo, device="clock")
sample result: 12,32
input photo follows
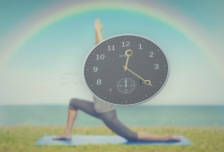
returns 12,22
